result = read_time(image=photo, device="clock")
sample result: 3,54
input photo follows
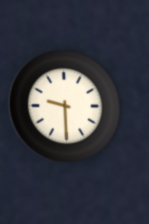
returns 9,30
